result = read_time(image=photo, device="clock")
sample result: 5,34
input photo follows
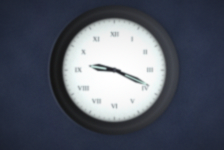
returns 9,19
